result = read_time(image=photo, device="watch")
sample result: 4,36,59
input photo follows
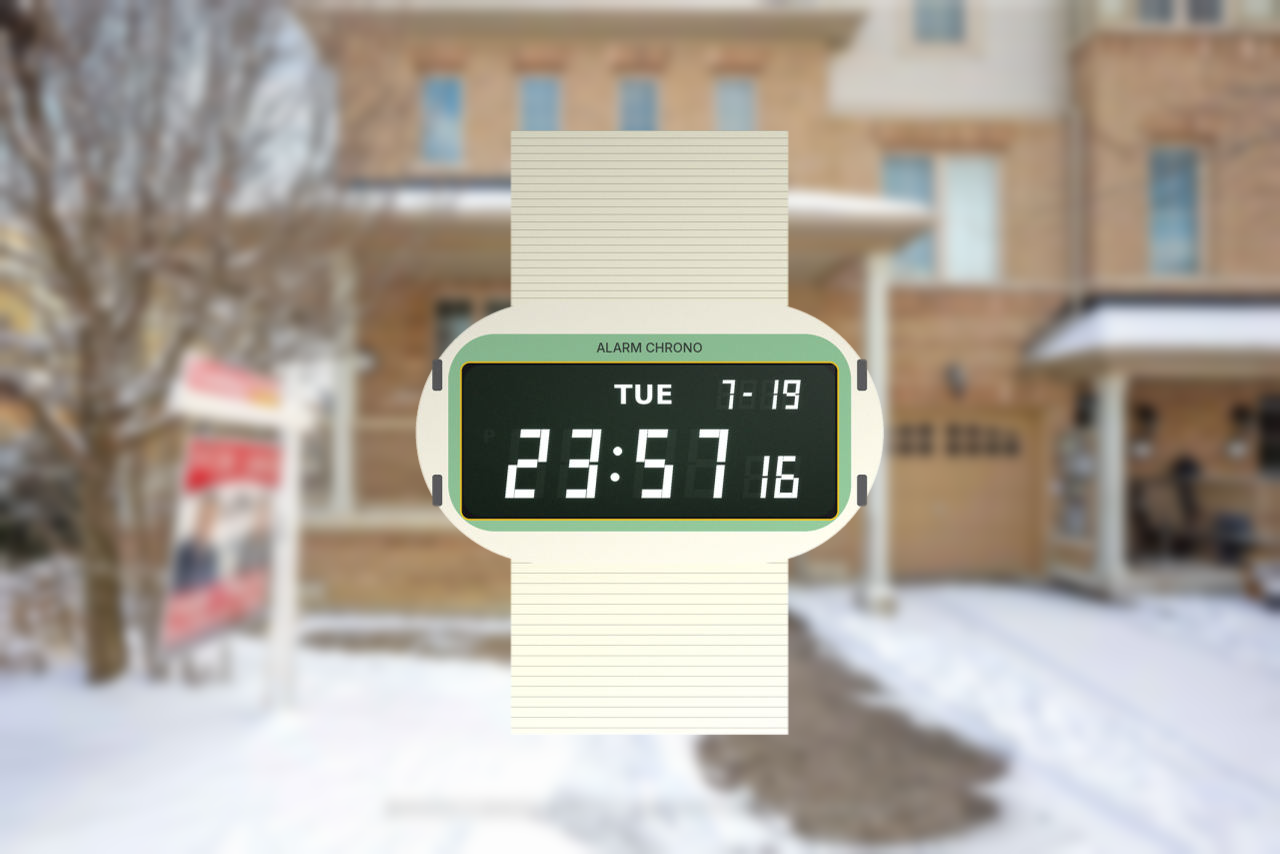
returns 23,57,16
